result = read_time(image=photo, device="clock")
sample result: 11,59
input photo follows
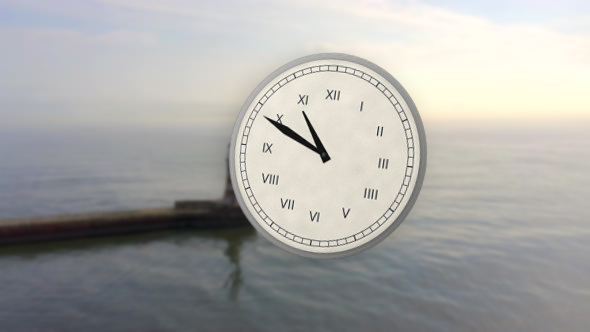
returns 10,49
